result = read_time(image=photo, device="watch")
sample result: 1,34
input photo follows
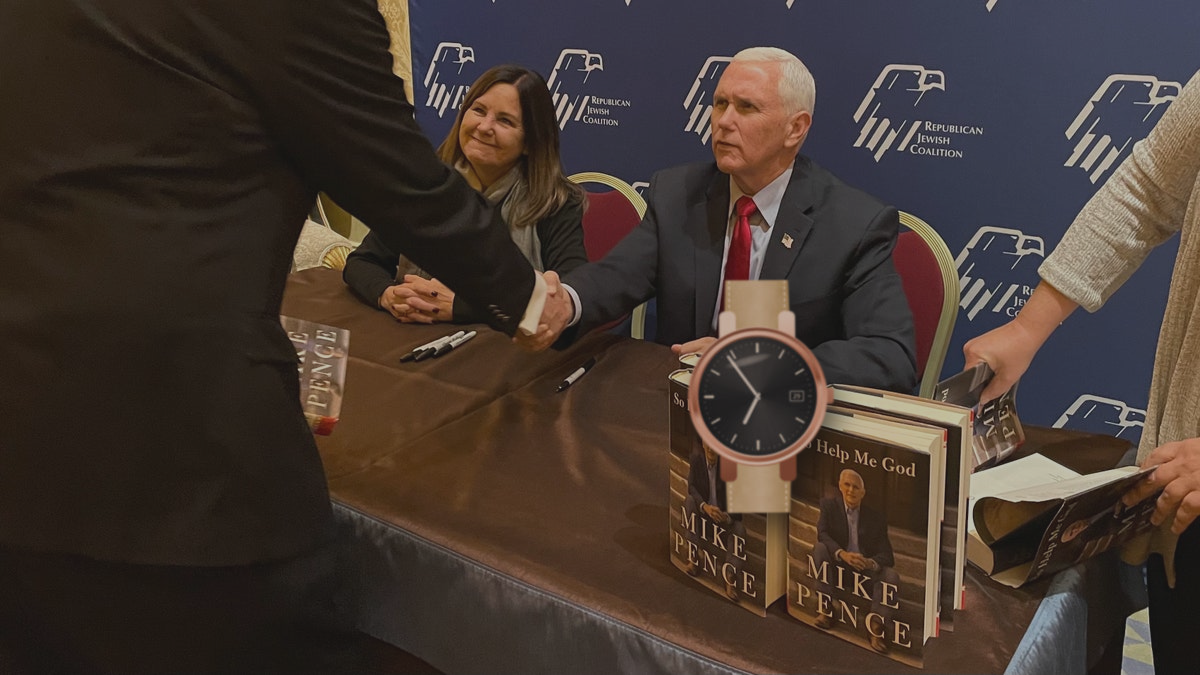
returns 6,54
